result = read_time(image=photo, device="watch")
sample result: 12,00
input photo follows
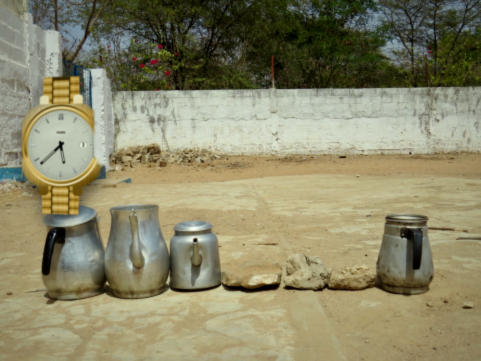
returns 5,38
